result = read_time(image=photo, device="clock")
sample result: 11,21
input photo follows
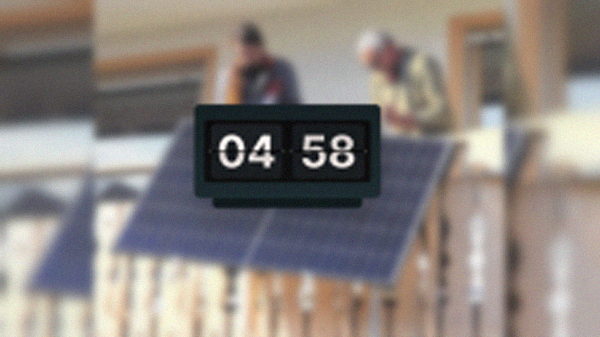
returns 4,58
